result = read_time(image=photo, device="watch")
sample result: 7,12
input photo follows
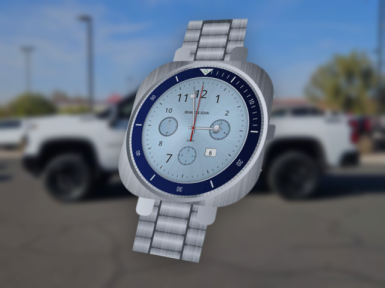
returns 2,58
